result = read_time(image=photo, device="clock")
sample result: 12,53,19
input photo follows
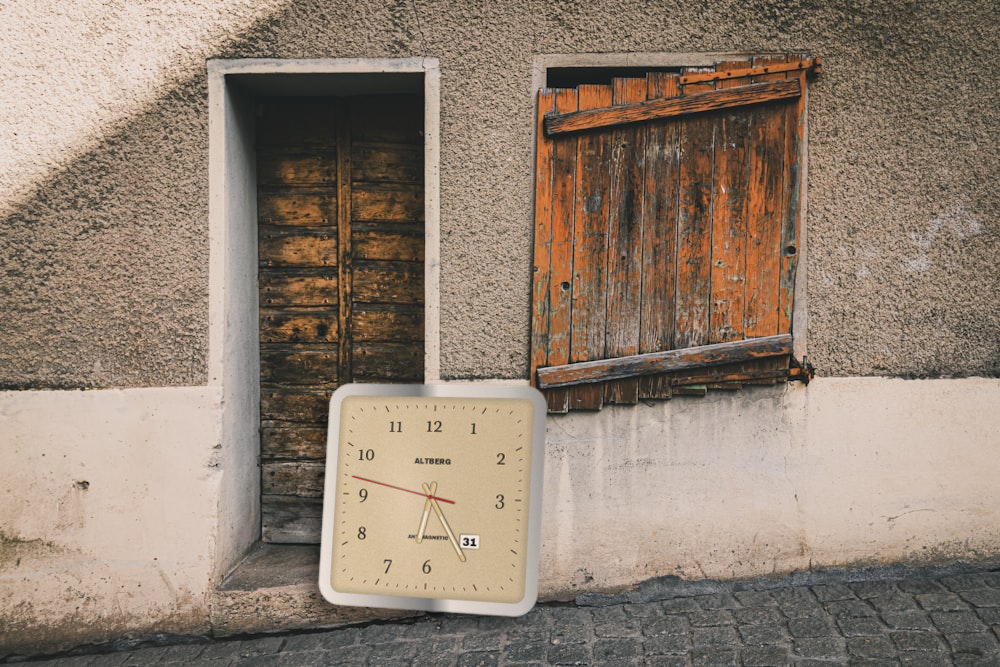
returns 6,24,47
